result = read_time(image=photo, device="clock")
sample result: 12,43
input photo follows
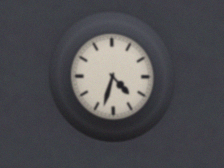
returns 4,33
